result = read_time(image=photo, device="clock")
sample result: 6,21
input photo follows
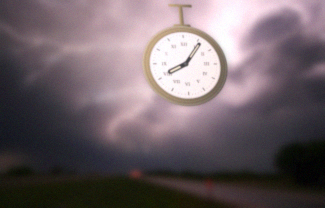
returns 8,06
